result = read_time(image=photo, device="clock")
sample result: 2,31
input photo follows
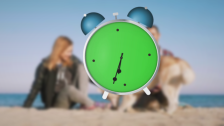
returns 6,34
